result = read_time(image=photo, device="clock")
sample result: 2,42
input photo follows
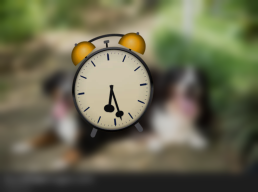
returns 6,28
